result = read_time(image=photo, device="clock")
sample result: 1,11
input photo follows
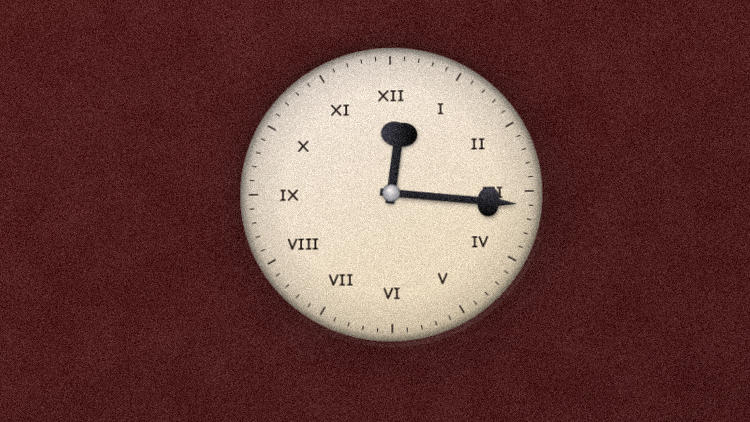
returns 12,16
